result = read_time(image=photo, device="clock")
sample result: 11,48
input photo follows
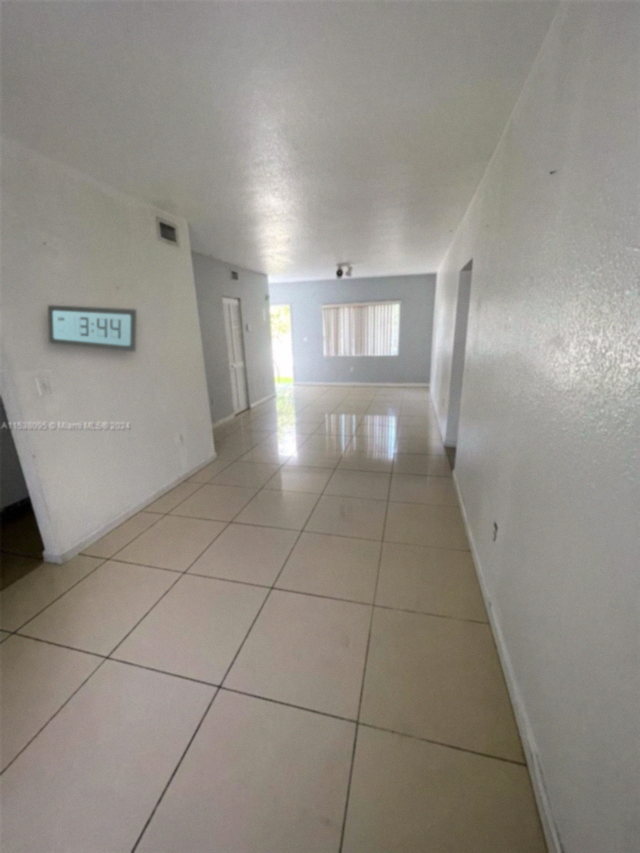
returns 3,44
